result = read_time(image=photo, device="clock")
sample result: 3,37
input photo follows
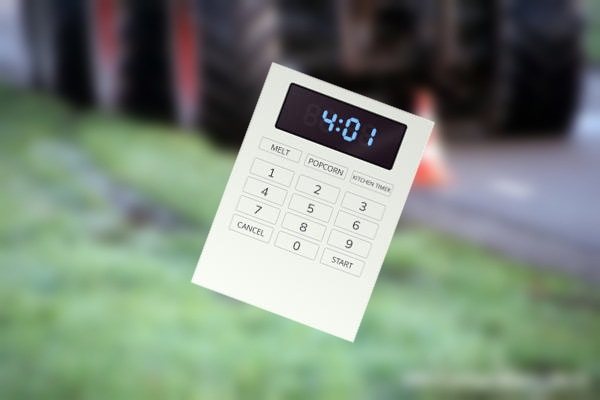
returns 4,01
